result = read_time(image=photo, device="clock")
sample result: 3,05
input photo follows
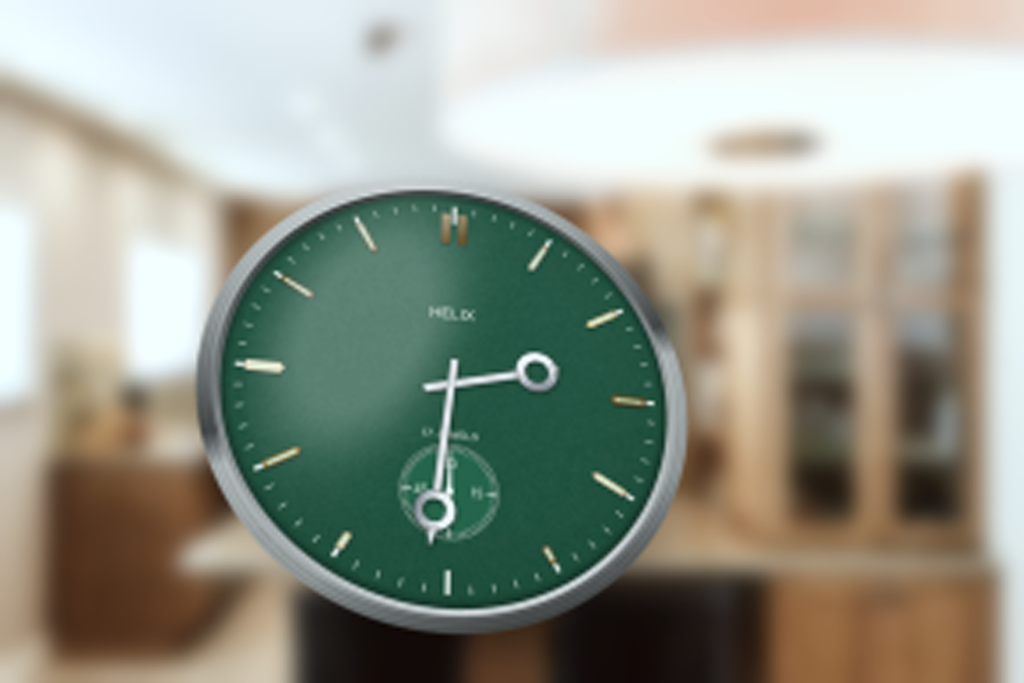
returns 2,31
